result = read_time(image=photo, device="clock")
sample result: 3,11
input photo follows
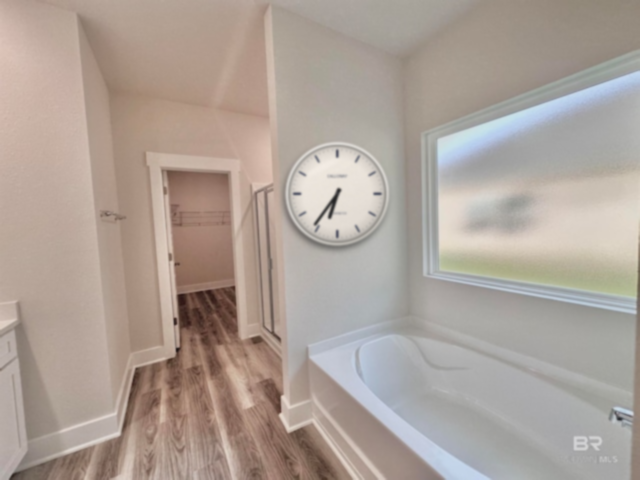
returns 6,36
